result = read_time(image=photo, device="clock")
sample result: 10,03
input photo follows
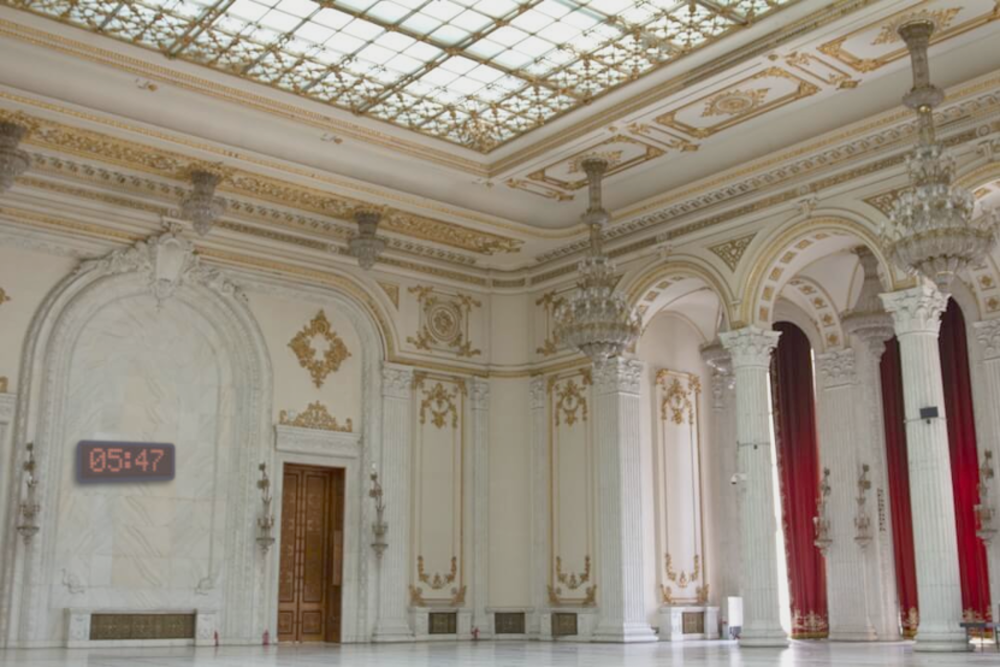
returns 5,47
